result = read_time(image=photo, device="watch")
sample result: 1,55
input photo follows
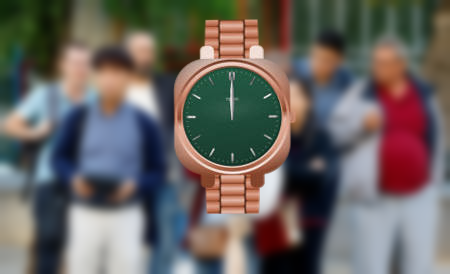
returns 12,00
